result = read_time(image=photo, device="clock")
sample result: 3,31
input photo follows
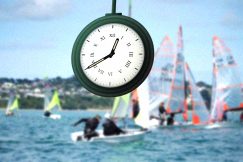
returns 12,40
